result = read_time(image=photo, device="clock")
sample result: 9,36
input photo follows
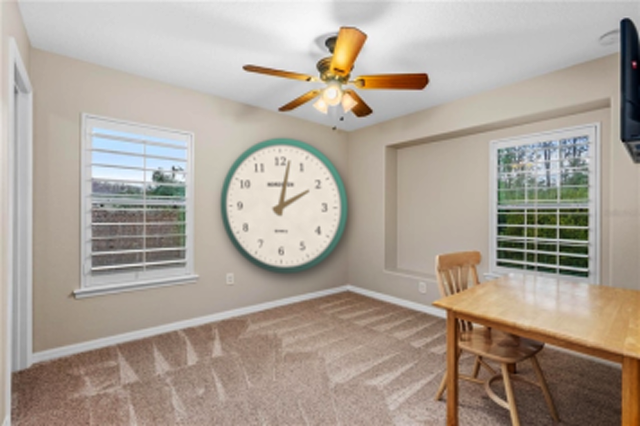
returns 2,02
